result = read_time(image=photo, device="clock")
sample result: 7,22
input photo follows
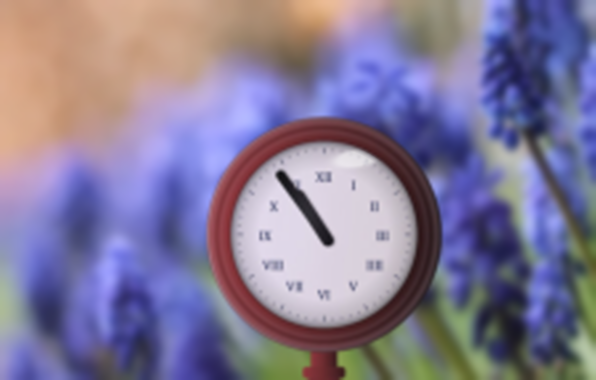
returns 10,54
